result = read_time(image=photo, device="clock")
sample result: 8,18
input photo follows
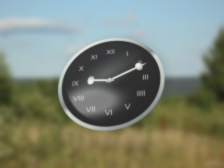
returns 9,11
